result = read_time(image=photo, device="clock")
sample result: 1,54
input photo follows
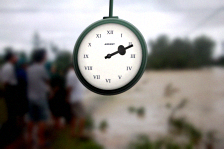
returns 2,11
